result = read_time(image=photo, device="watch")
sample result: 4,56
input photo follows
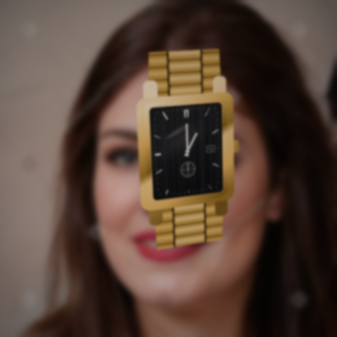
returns 1,00
